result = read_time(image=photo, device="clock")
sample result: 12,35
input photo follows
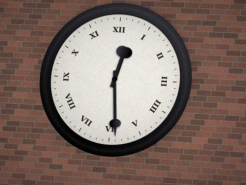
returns 12,29
